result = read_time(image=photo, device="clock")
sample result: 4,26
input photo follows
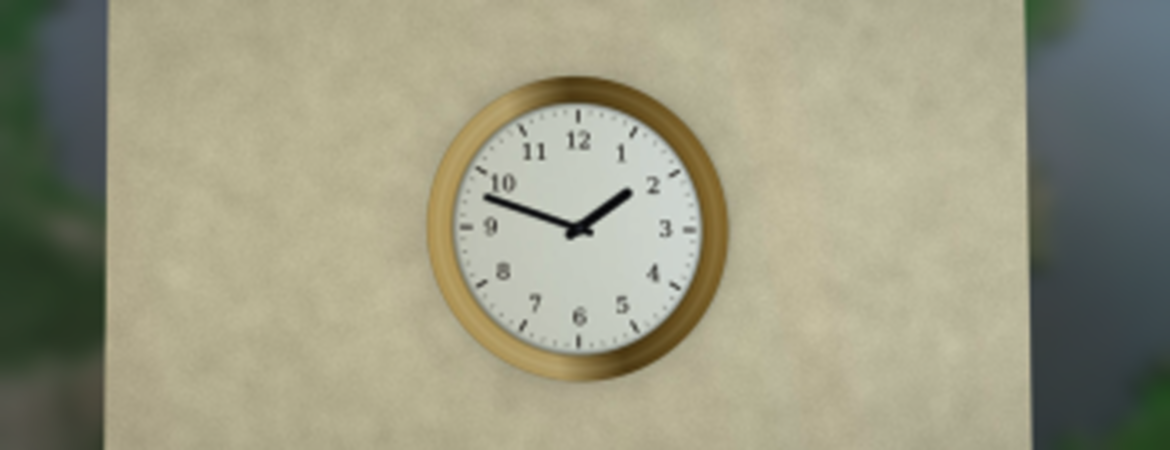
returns 1,48
